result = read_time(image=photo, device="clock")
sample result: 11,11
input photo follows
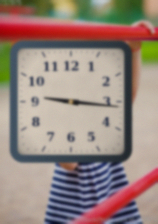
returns 9,16
